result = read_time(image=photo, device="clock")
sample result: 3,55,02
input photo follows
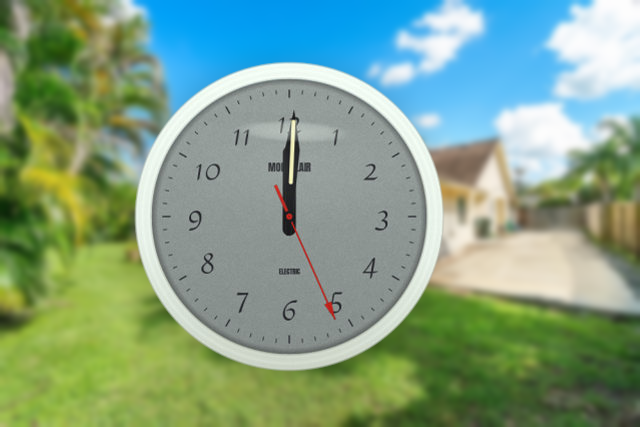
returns 12,00,26
